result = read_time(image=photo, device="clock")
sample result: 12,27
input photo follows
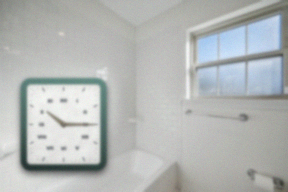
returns 10,15
